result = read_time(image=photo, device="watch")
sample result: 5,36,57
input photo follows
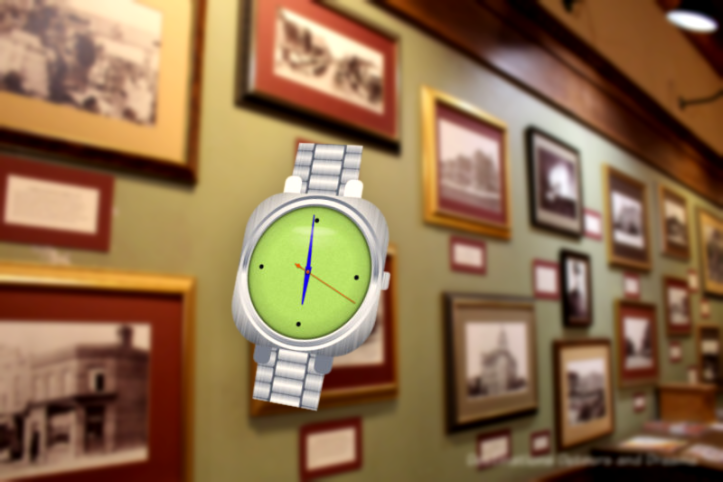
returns 5,59,19
